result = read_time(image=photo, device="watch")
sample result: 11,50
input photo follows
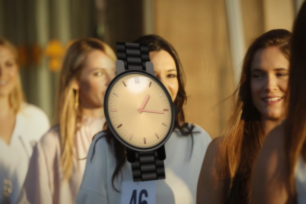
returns 1,16
